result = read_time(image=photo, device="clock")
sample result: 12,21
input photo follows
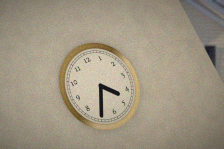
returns 4,35
